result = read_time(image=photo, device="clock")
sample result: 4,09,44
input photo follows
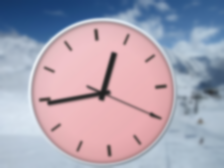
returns 12,44,20
